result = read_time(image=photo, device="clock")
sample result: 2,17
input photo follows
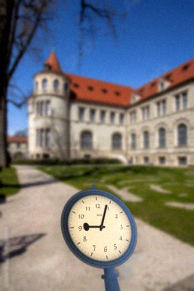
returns 9,04
